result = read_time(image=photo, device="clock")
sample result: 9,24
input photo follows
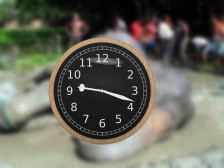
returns 9,18
